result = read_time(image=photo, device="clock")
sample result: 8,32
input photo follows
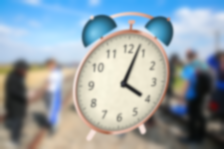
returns 4,03
